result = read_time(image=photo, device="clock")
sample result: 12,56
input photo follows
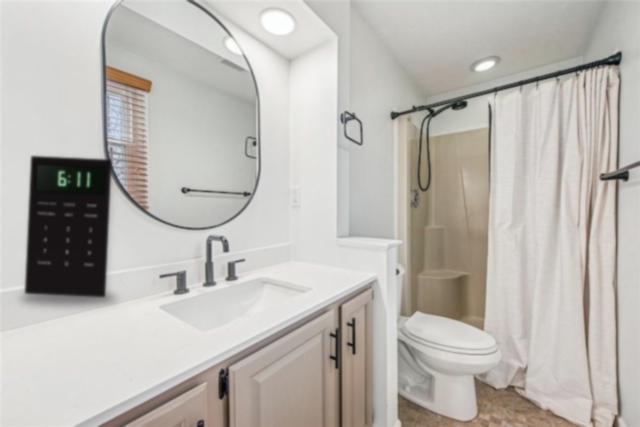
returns 6,11
